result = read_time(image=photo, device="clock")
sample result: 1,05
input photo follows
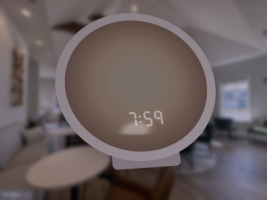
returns 7,59
